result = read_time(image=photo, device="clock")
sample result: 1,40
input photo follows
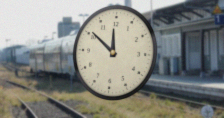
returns 11,51
